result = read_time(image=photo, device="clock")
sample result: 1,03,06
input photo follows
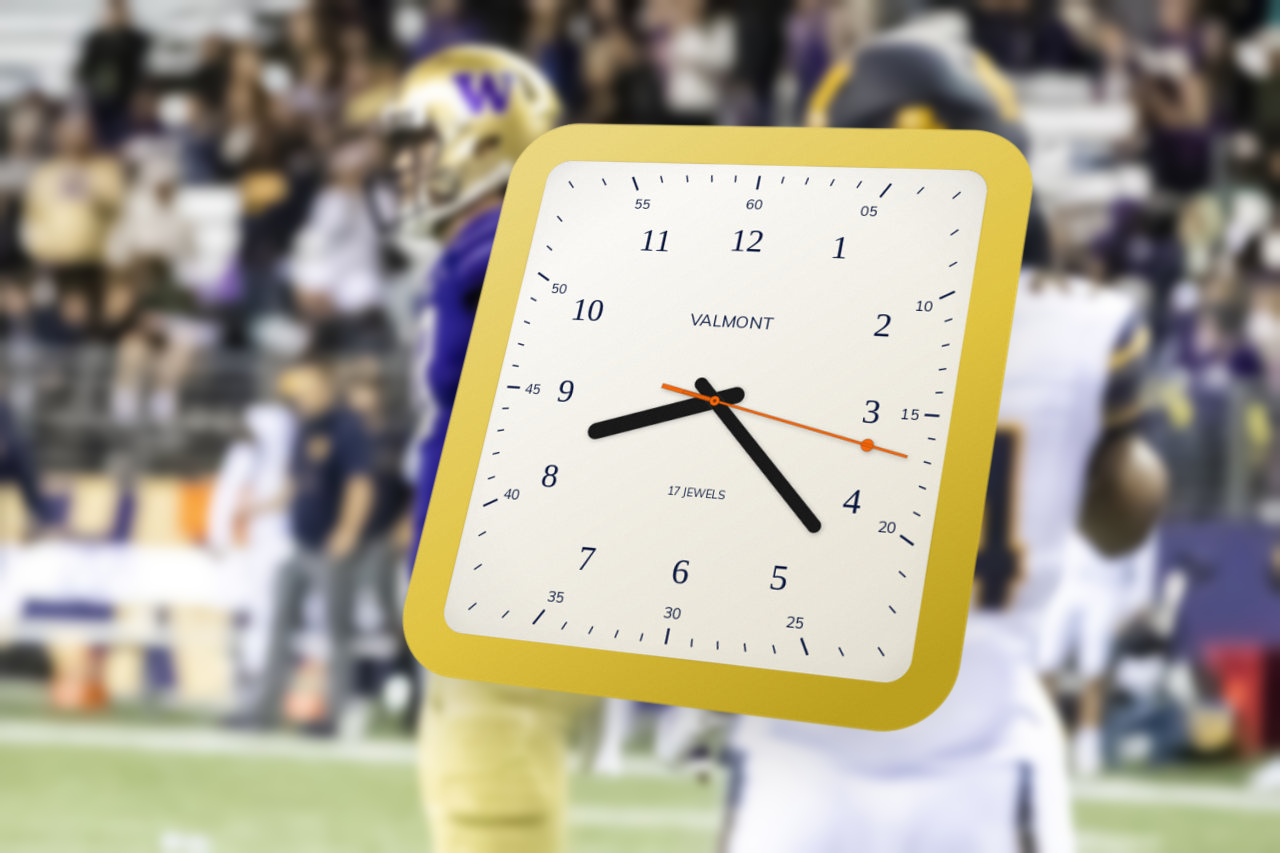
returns 8,22,17
